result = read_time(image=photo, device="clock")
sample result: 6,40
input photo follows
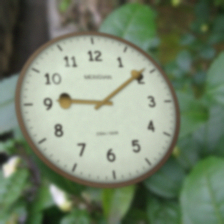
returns 9,09
